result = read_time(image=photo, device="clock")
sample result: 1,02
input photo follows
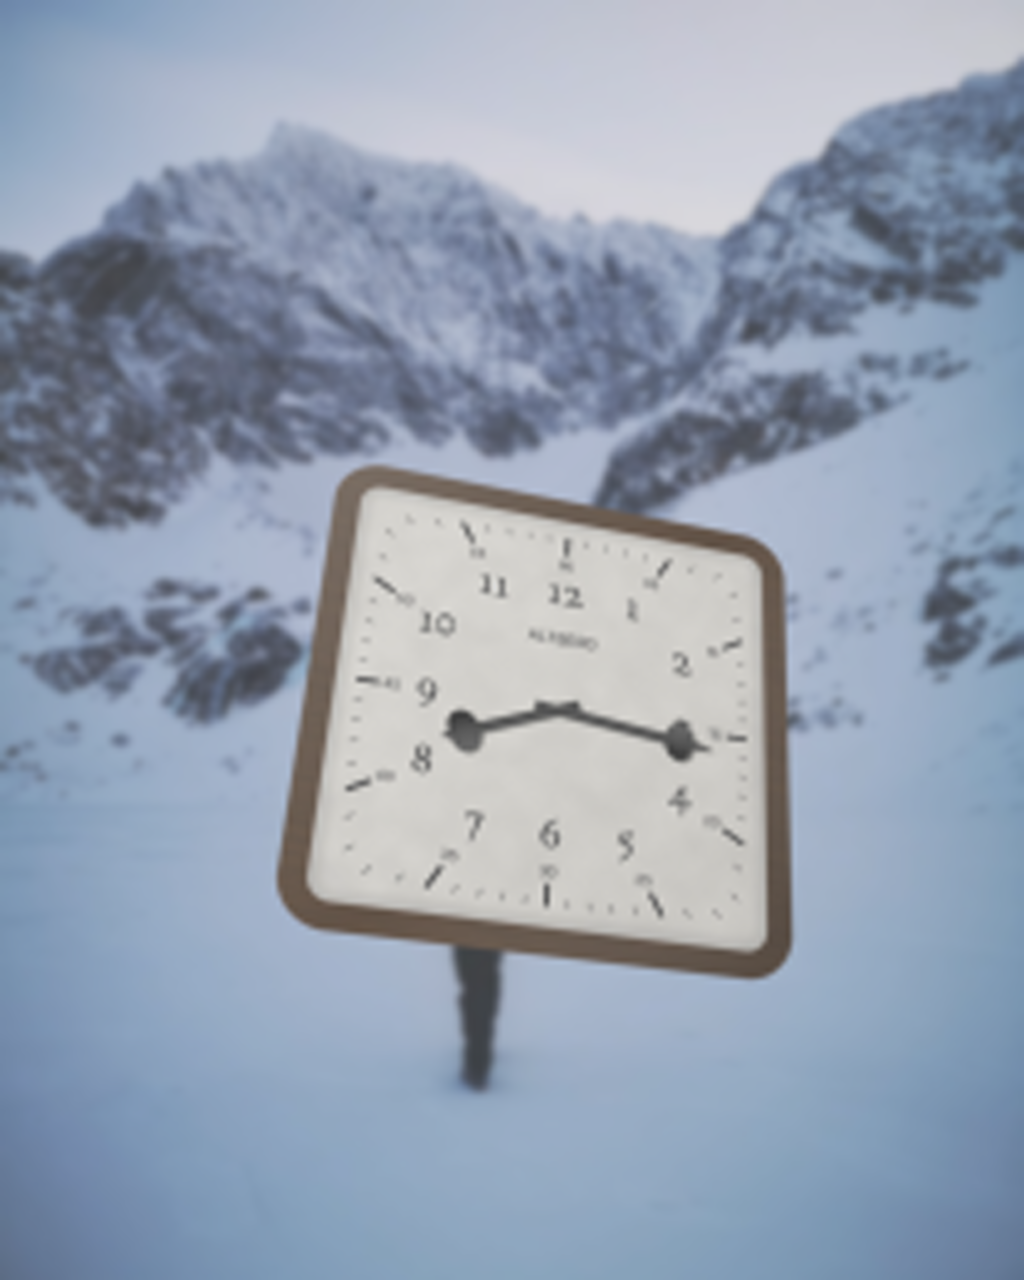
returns 8,16
